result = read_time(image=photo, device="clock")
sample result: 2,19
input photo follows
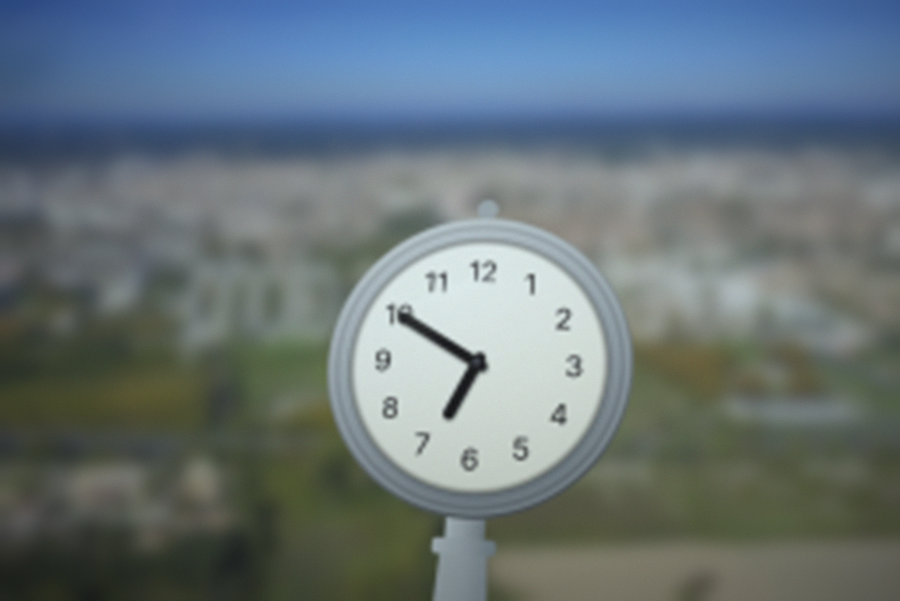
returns 6,50
